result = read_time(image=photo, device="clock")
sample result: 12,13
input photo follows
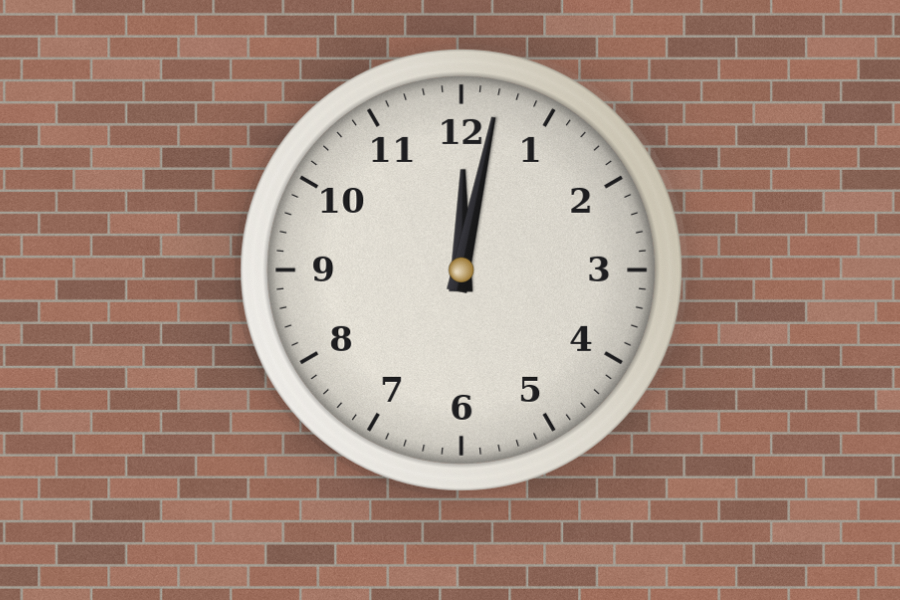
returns 12,02
